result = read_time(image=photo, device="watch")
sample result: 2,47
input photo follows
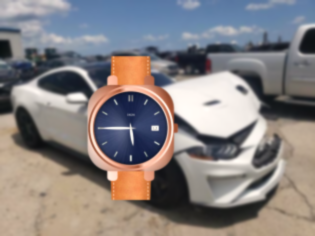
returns 5,45
